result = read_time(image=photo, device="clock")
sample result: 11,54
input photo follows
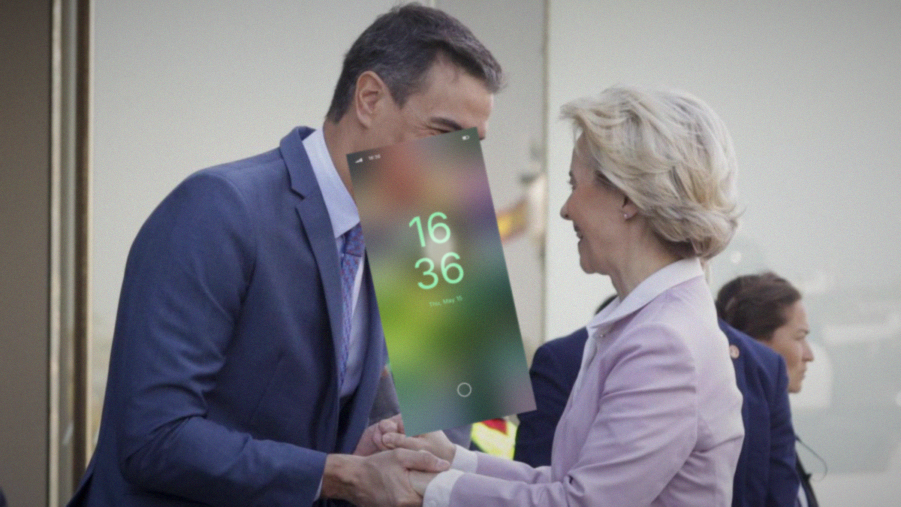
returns 16,36
